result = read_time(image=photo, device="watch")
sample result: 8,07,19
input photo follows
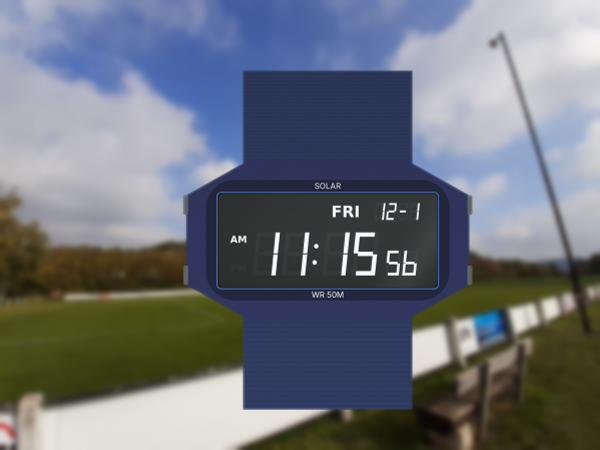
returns 11,15,56
